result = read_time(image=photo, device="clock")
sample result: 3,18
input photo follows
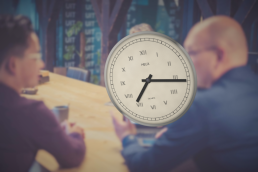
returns 7,16
